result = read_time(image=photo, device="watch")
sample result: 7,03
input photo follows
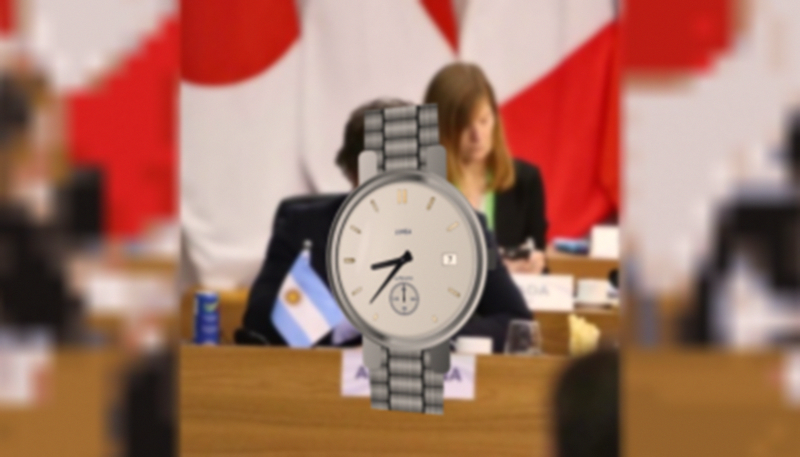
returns 8,37
